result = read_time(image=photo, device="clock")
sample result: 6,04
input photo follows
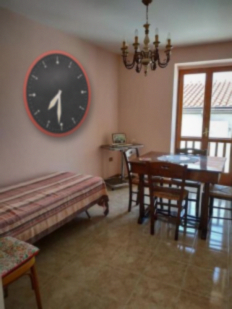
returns 7,31
